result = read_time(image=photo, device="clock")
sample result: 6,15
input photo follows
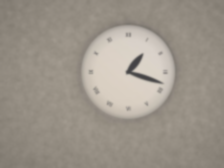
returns 1,18
